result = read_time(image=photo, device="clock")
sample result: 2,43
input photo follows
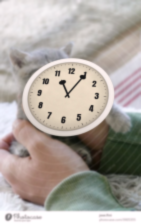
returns 11,05
